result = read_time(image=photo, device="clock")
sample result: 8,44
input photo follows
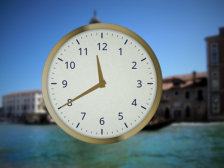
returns 11,40
